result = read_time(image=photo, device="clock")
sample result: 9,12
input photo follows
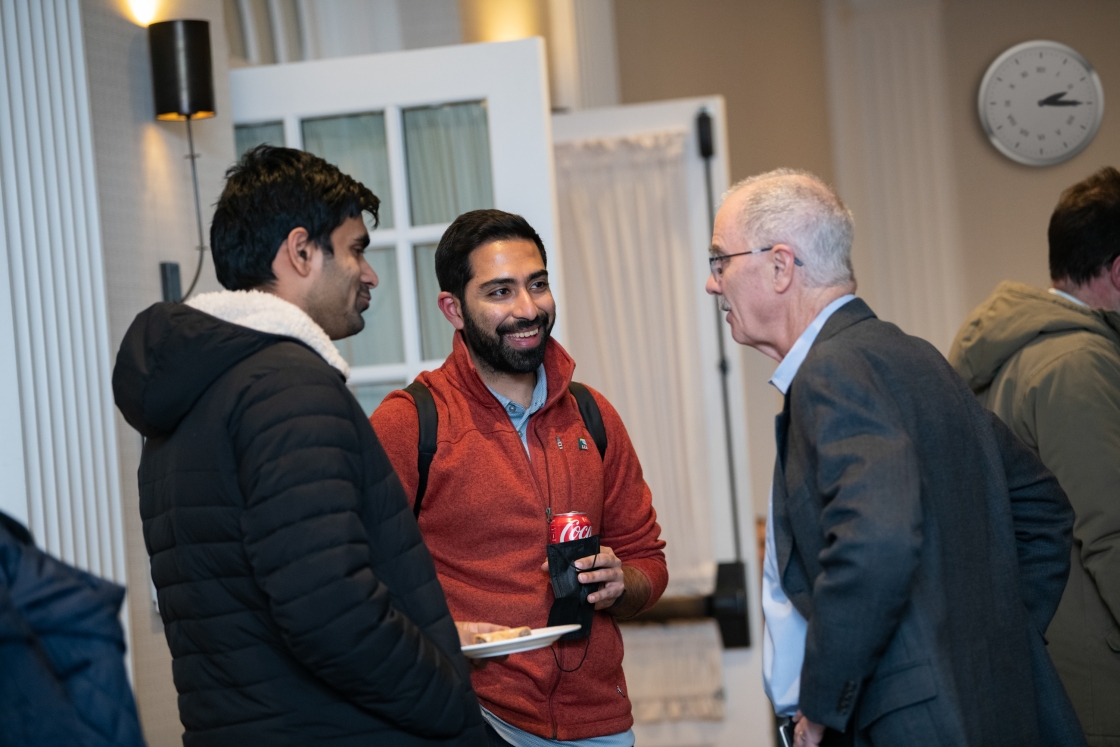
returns 2,15
